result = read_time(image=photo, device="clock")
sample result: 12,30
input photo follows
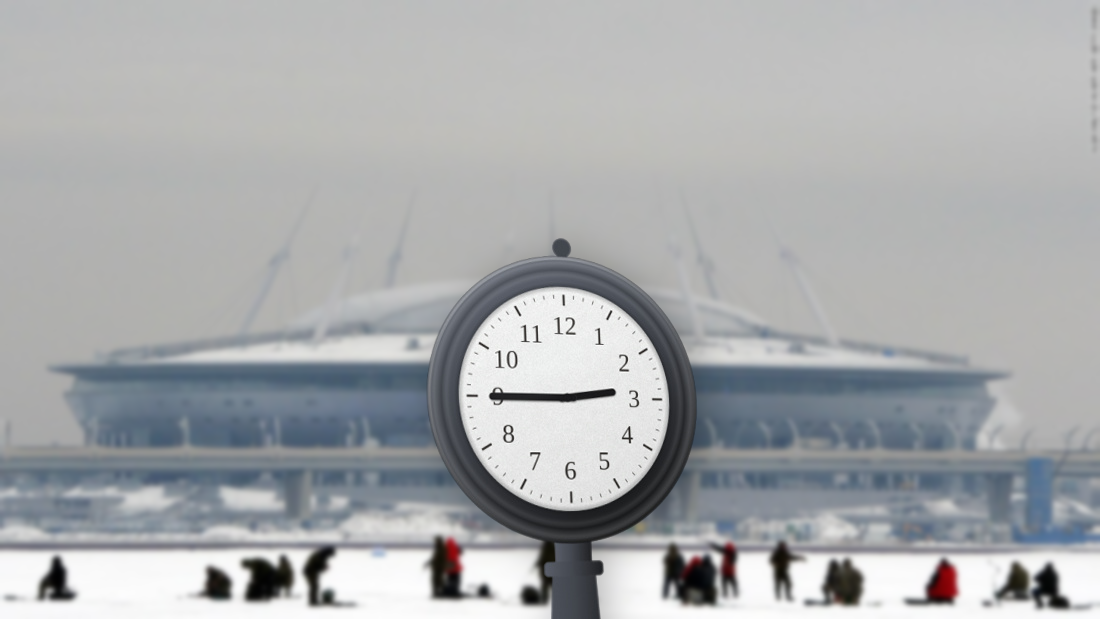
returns 2,45
